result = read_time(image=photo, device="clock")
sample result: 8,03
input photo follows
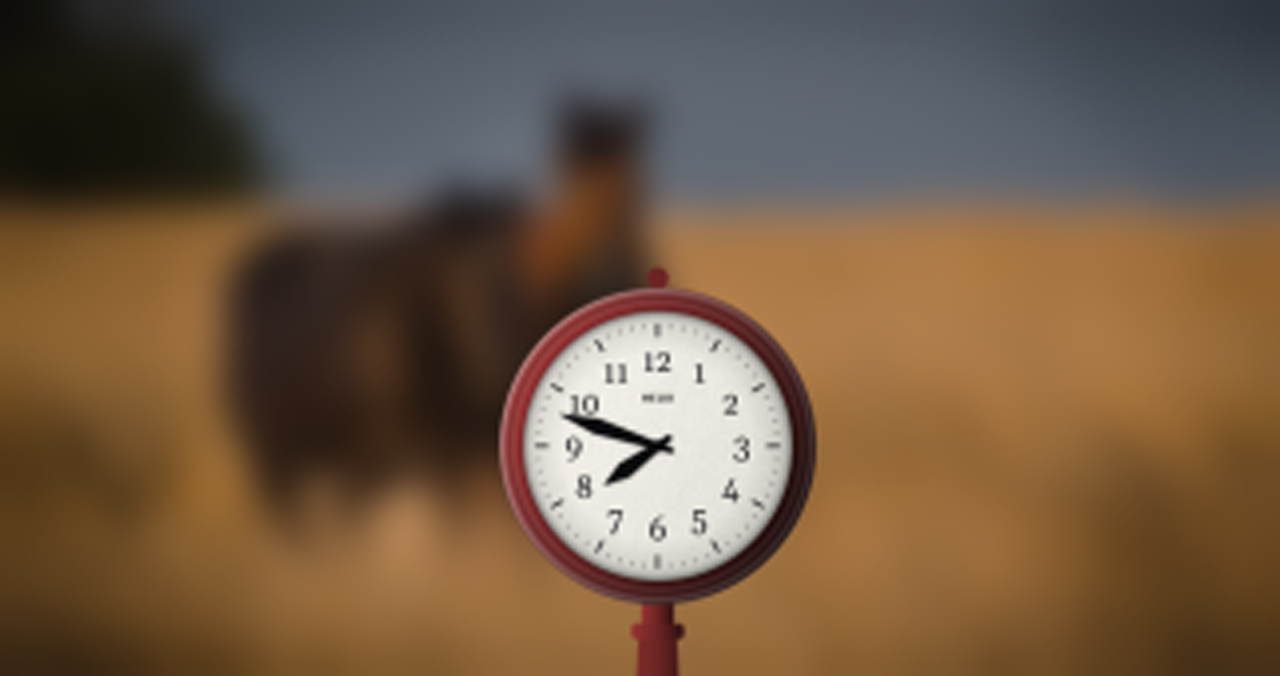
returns 7,48
